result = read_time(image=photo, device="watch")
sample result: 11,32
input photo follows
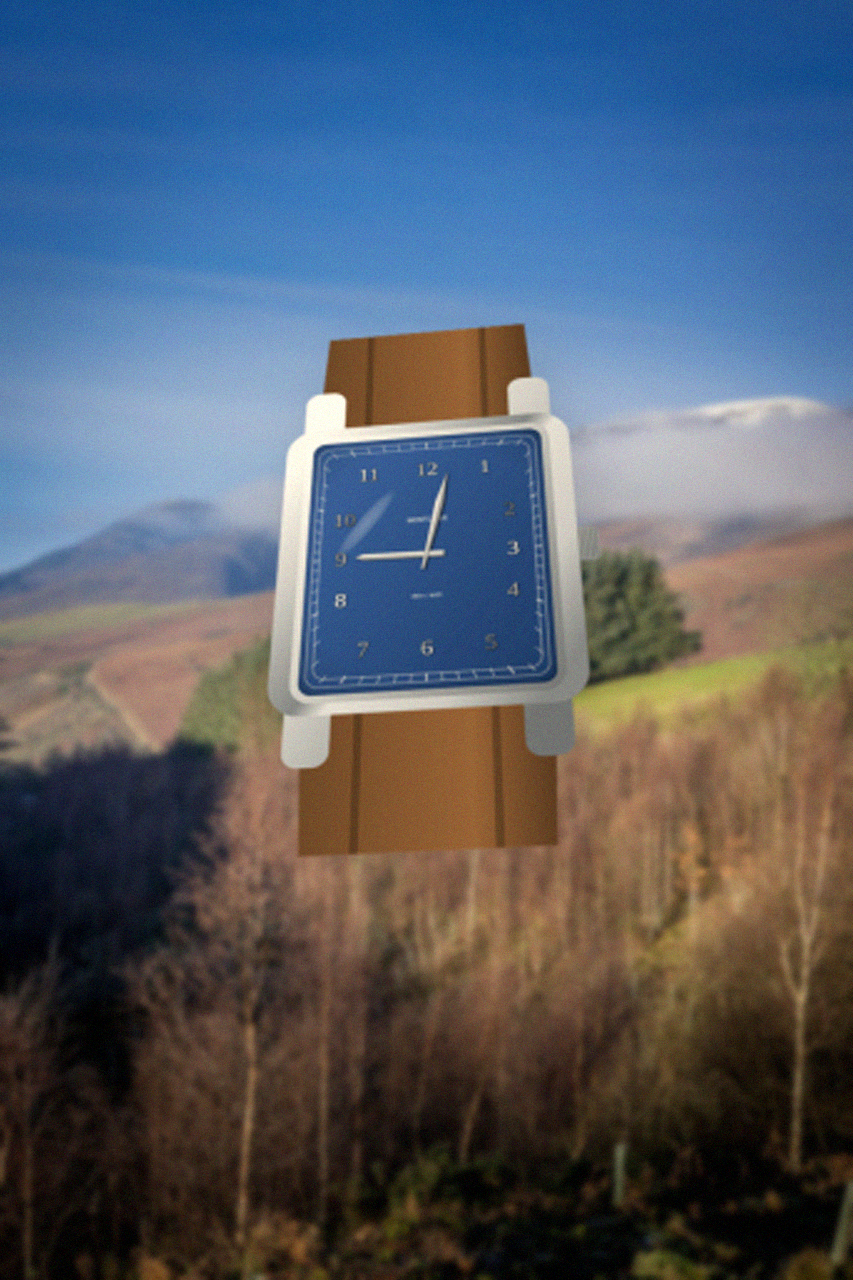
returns 9,02
